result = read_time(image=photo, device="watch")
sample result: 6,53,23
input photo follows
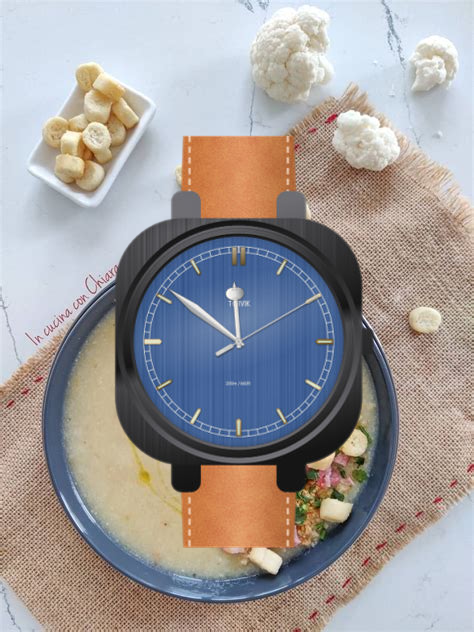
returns 11,51,10
